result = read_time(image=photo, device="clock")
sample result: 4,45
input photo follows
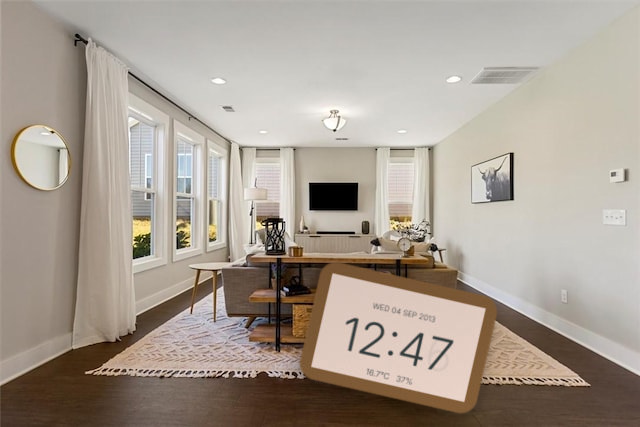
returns 12,47
